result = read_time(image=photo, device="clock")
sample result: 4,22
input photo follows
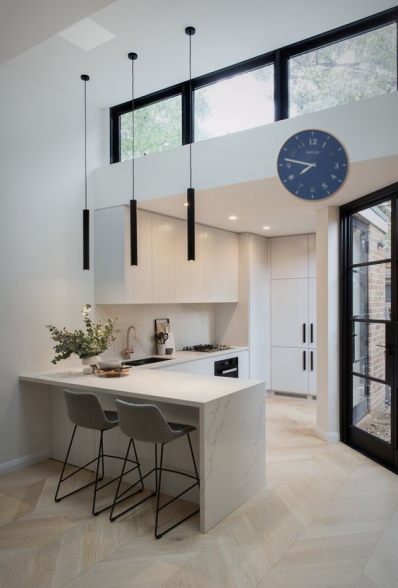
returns 7,47
